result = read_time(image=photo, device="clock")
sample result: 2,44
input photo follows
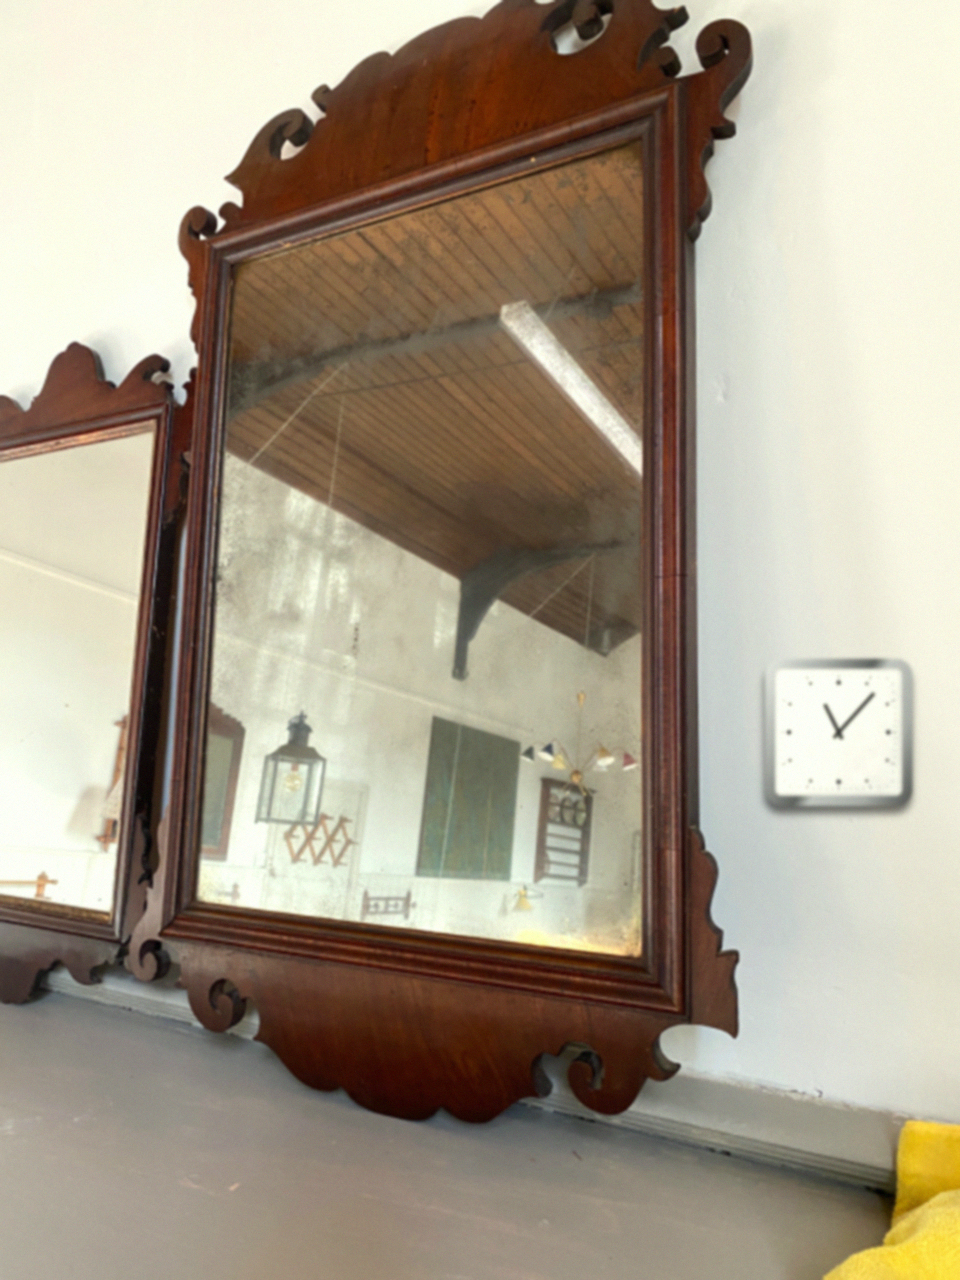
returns 11,07
